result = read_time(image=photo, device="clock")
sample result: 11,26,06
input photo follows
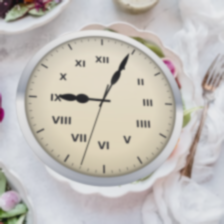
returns 9,04,33
